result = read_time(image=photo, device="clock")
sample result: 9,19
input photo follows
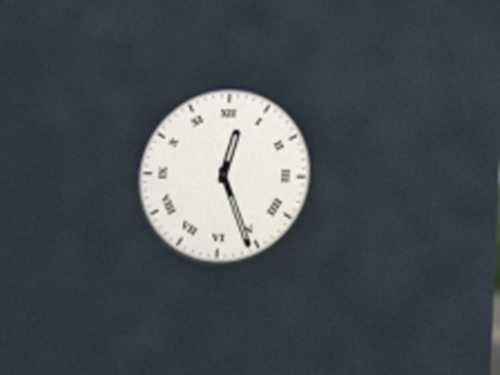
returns 12,26
